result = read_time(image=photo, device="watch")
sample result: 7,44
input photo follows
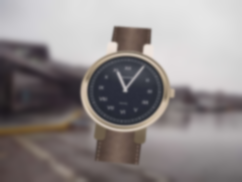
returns 11,05
